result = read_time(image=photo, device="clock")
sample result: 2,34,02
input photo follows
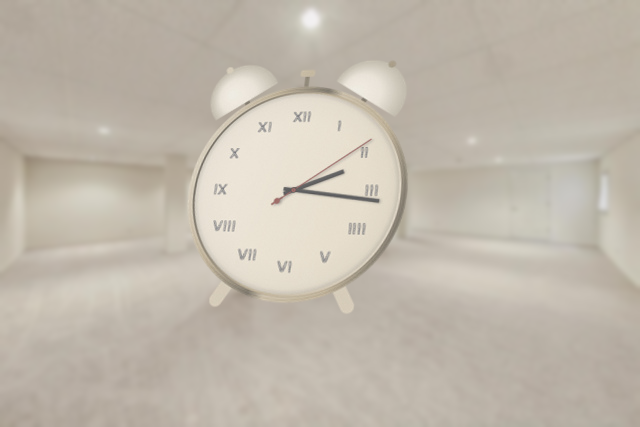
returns 2,16,09
